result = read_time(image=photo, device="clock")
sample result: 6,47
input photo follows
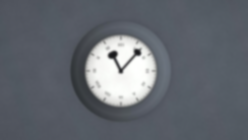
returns 11,07
